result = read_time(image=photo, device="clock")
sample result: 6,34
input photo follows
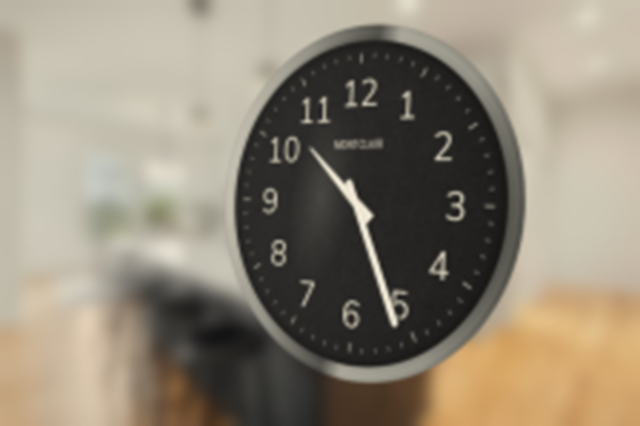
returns 10,26
